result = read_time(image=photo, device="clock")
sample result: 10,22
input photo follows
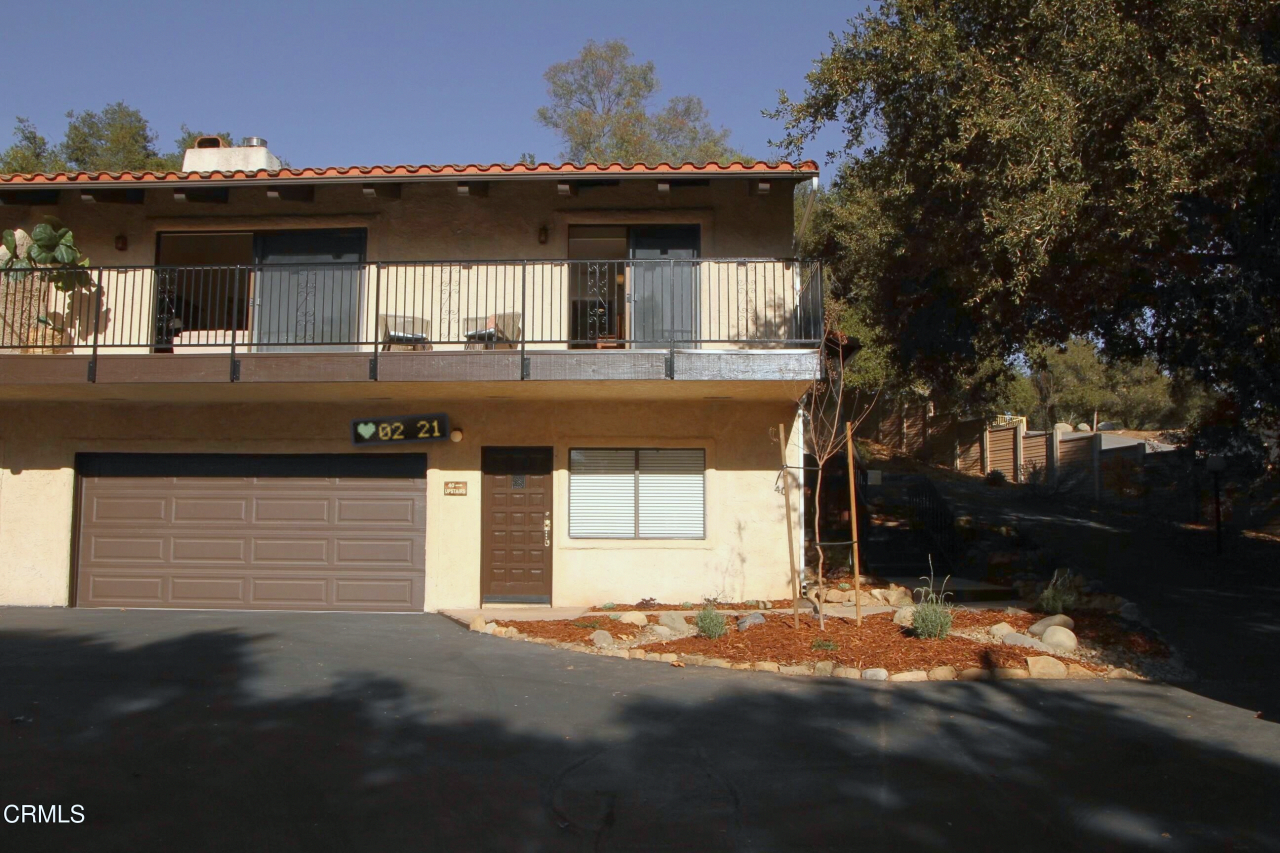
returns 2,21
